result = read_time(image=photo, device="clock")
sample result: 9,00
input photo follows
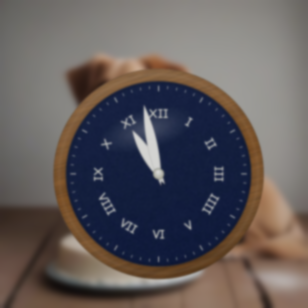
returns 10,58
